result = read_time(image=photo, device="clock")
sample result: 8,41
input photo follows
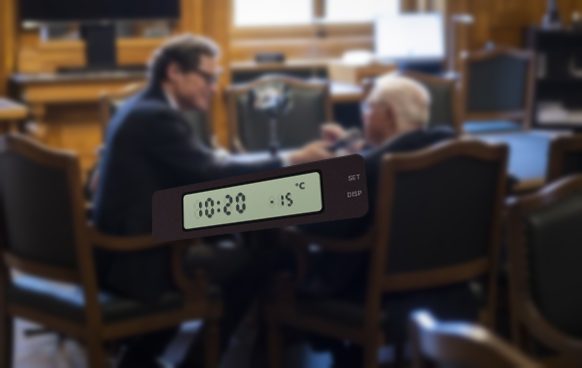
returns 10,20
